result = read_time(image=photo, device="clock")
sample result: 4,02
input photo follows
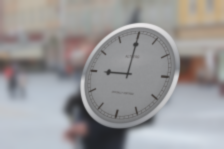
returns 9,00
